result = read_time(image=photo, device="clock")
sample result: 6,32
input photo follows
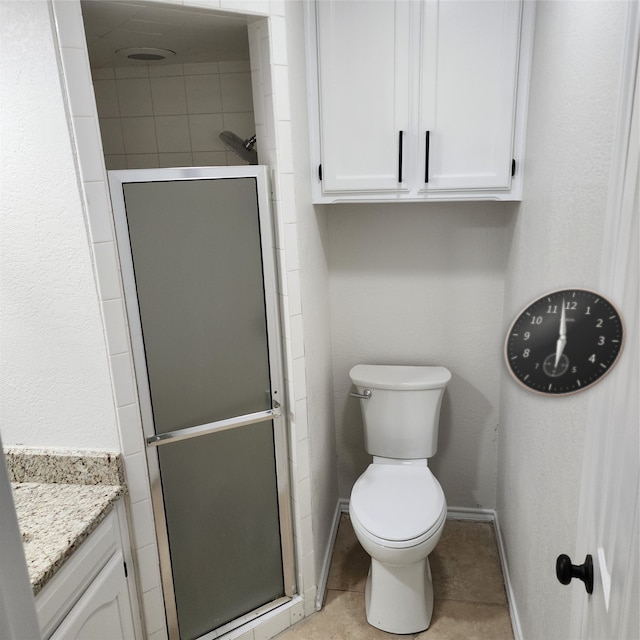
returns 5,58
